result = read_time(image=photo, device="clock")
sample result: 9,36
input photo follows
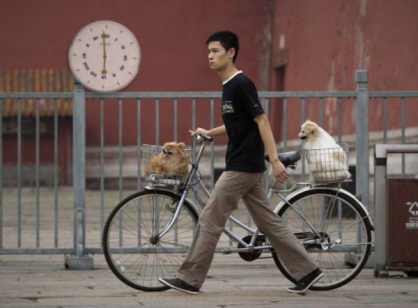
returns 5,59
